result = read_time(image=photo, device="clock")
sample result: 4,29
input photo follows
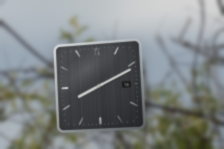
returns 8,11
